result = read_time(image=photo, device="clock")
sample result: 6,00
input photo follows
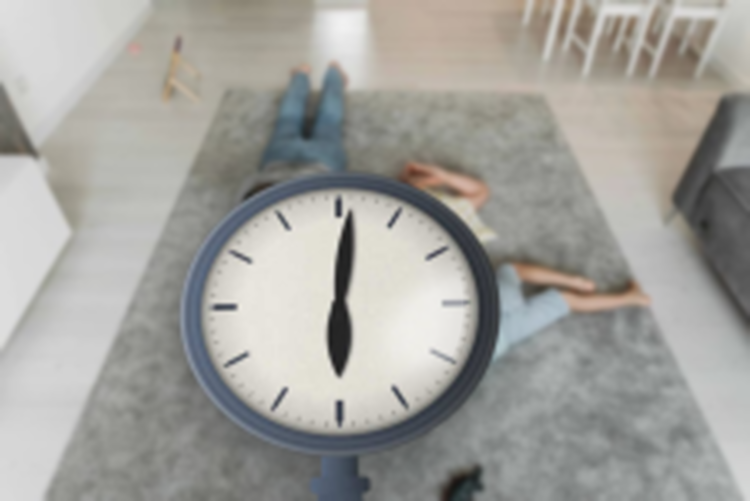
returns 6,01
